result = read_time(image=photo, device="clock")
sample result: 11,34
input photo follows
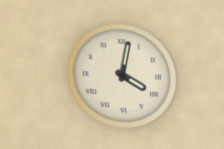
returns 4,02
